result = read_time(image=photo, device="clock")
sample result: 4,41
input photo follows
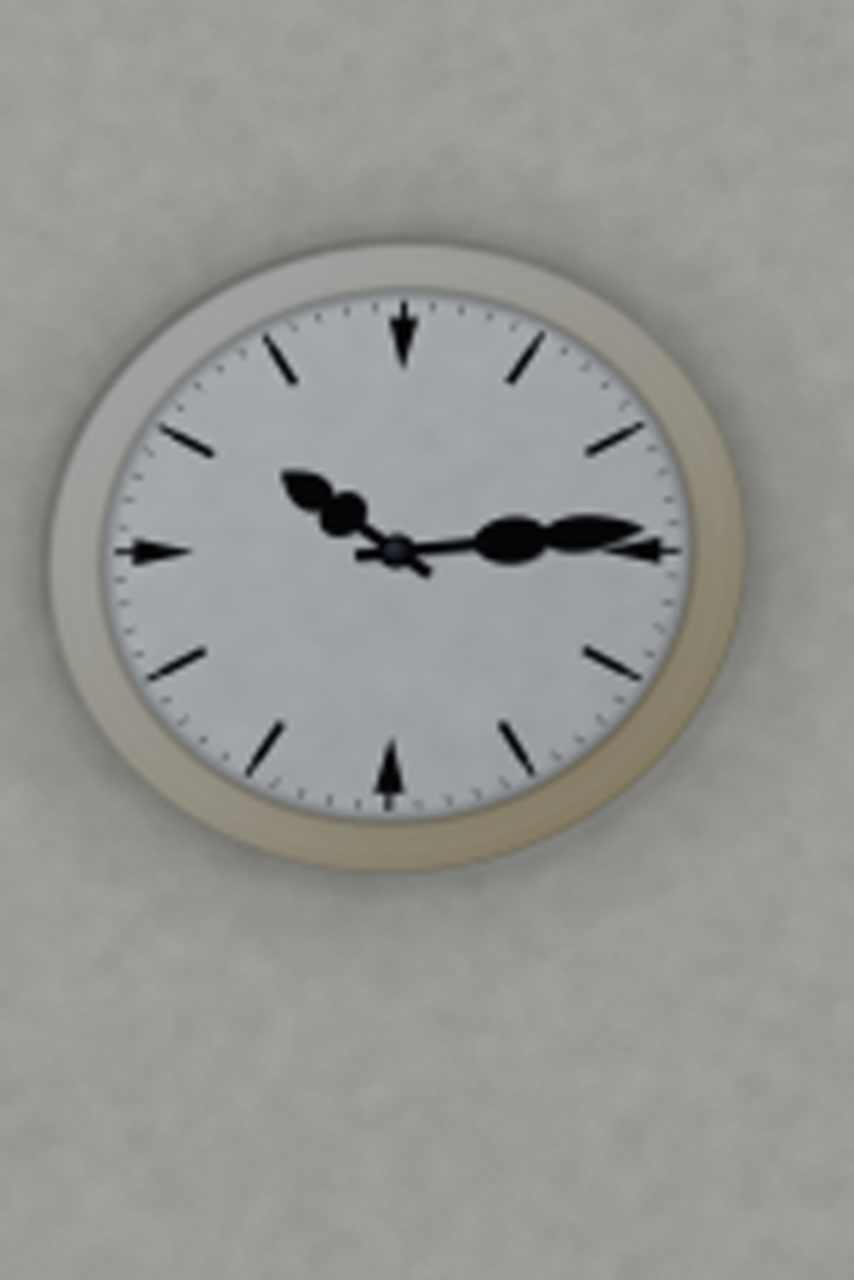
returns 10,14
